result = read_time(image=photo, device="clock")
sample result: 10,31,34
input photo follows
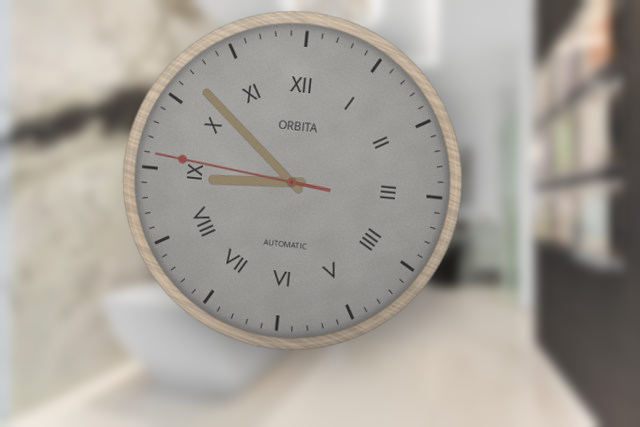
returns 8,51,46
